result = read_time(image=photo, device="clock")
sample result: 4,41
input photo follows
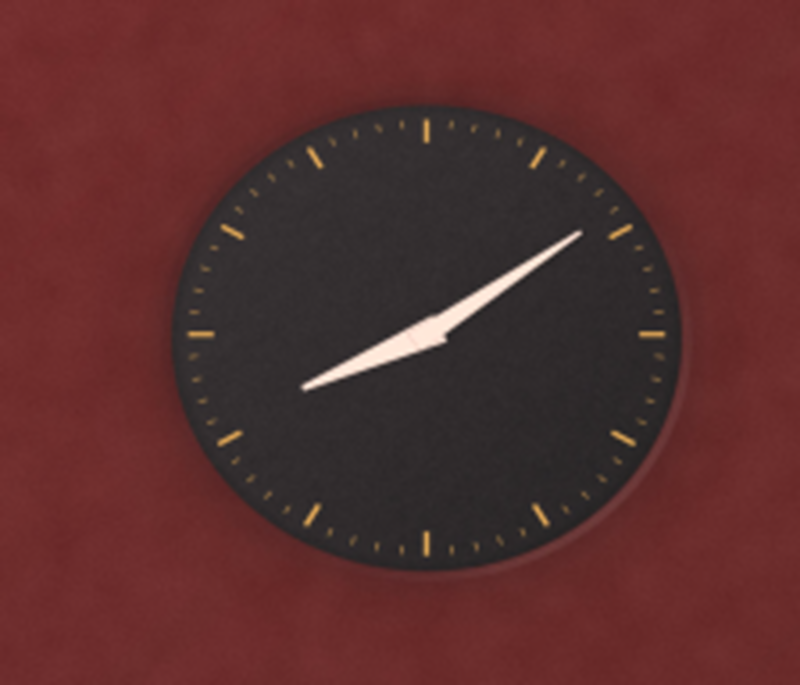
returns 8,09
